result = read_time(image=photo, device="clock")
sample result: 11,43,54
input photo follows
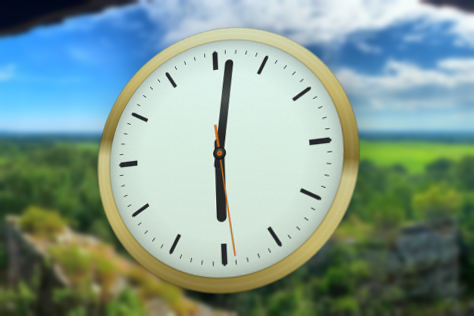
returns 6,01,29
